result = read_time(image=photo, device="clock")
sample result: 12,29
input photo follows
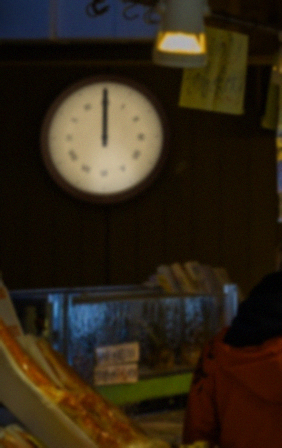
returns 12,00
